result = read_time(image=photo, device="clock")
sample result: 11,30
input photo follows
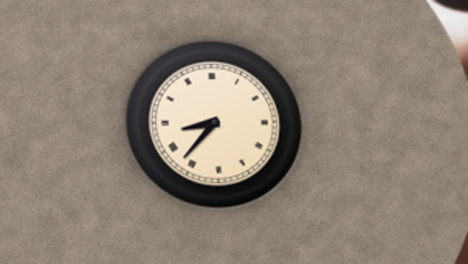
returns 8,37
